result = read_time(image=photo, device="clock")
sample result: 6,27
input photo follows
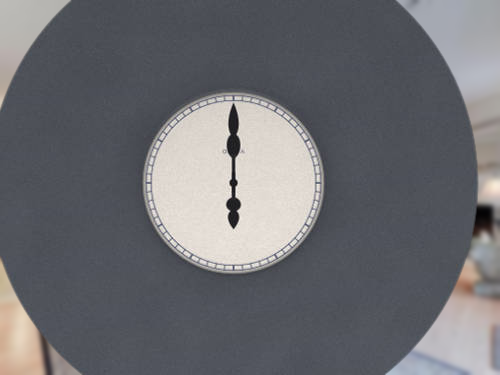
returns 6,00
